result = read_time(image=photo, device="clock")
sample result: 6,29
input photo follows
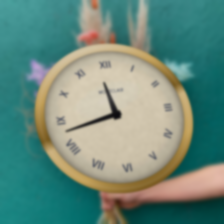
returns 11,43
